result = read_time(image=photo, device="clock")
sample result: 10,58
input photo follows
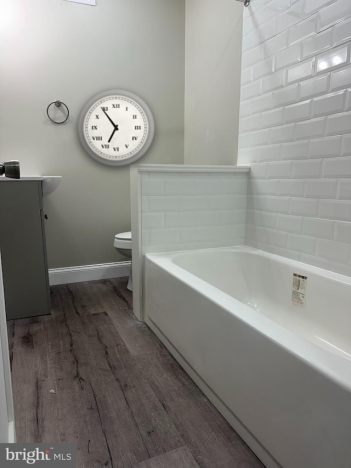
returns 6,54
